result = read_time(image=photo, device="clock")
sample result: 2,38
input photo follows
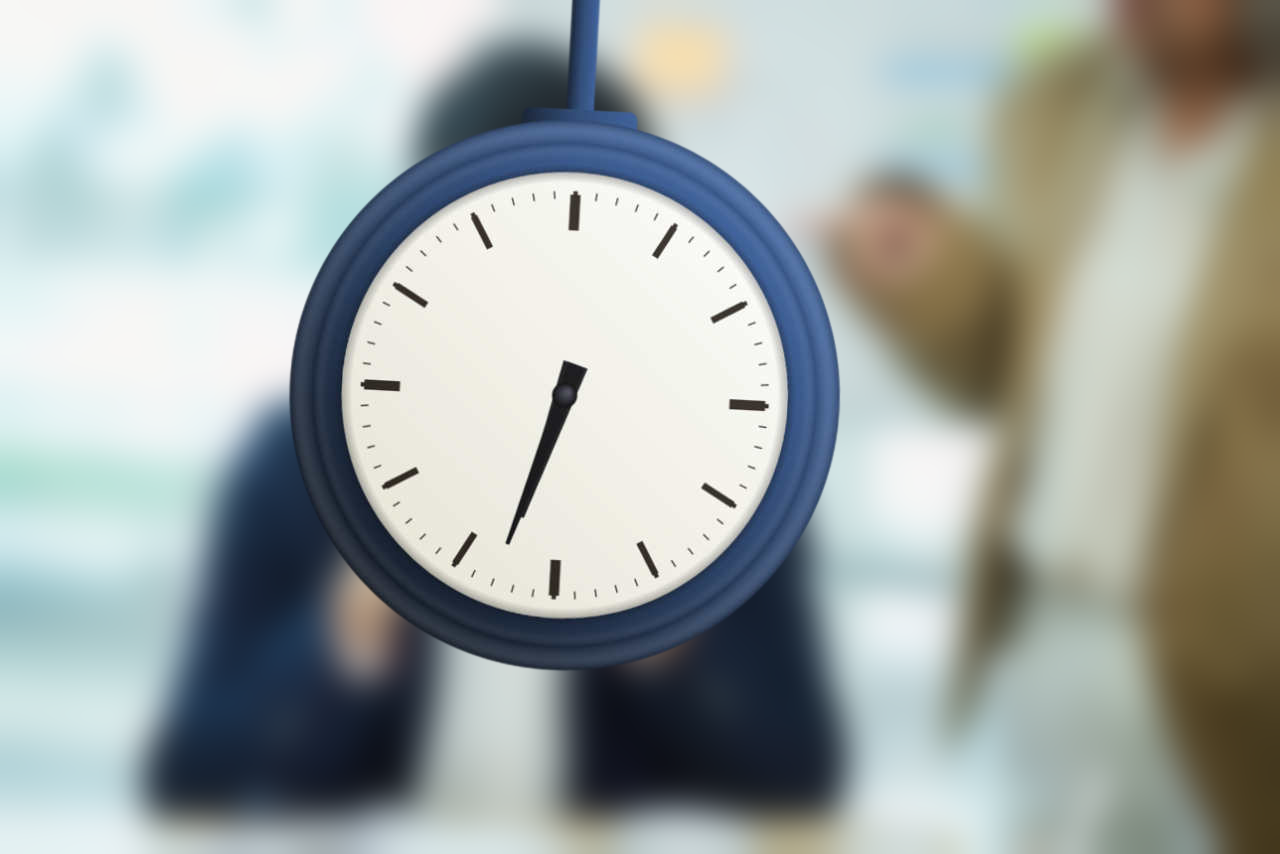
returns 6,33
